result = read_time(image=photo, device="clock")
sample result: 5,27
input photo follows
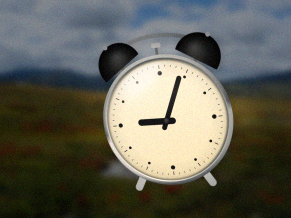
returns 9,04
